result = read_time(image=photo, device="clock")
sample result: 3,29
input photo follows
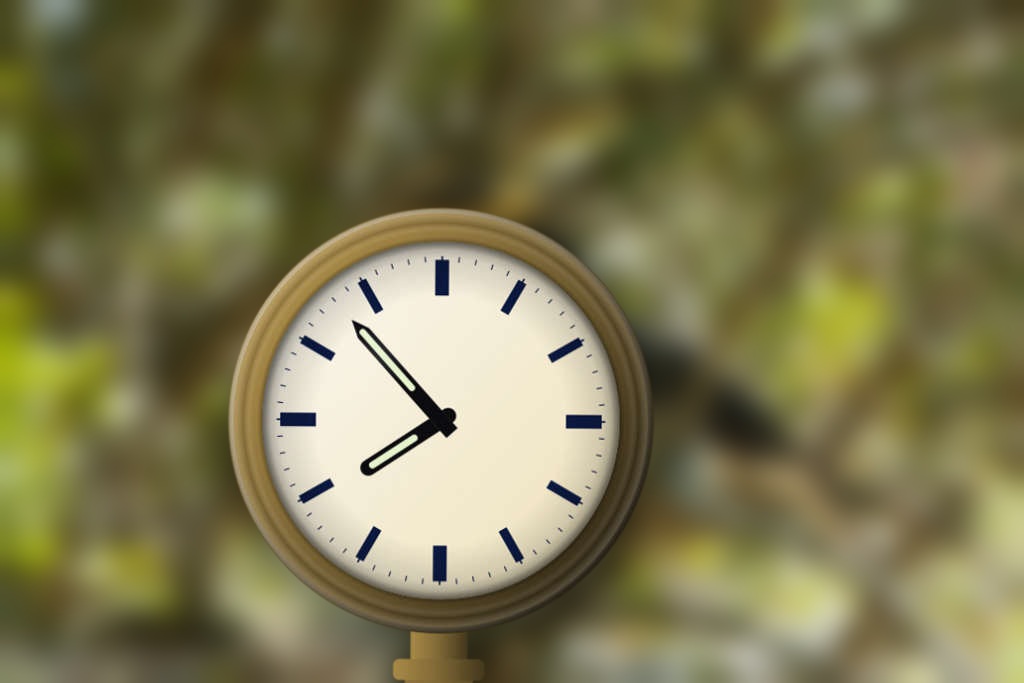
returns 7,53
